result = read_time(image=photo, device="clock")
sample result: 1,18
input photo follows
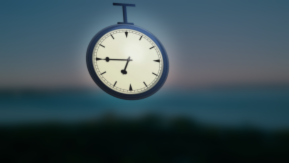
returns 6,45
